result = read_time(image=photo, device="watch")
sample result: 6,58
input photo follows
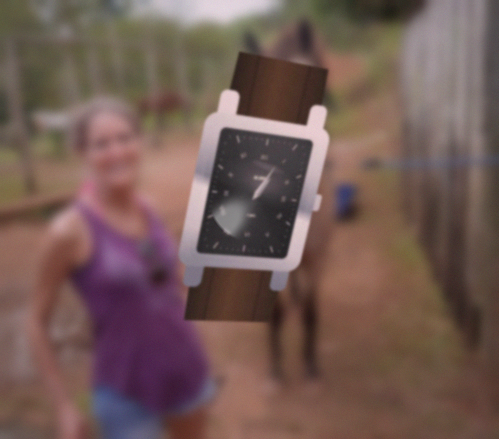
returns 1,04
